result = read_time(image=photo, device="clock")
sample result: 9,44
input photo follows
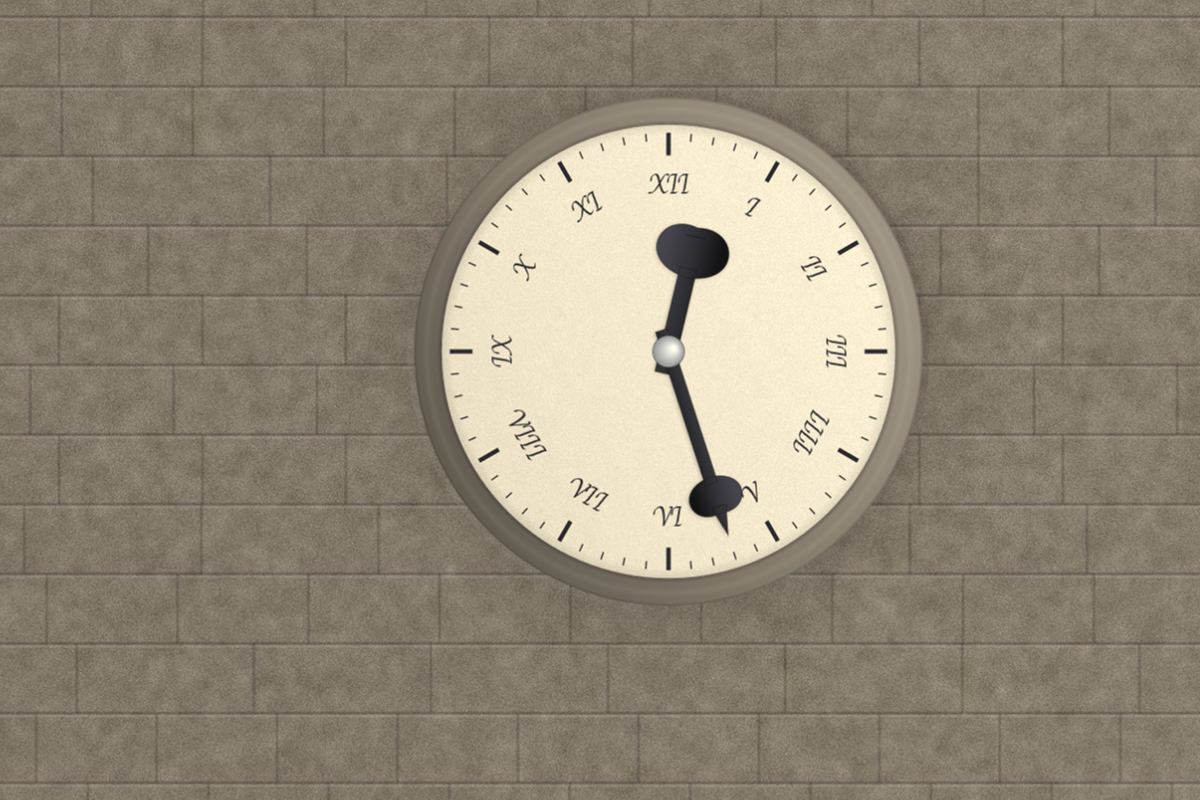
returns 12,27
